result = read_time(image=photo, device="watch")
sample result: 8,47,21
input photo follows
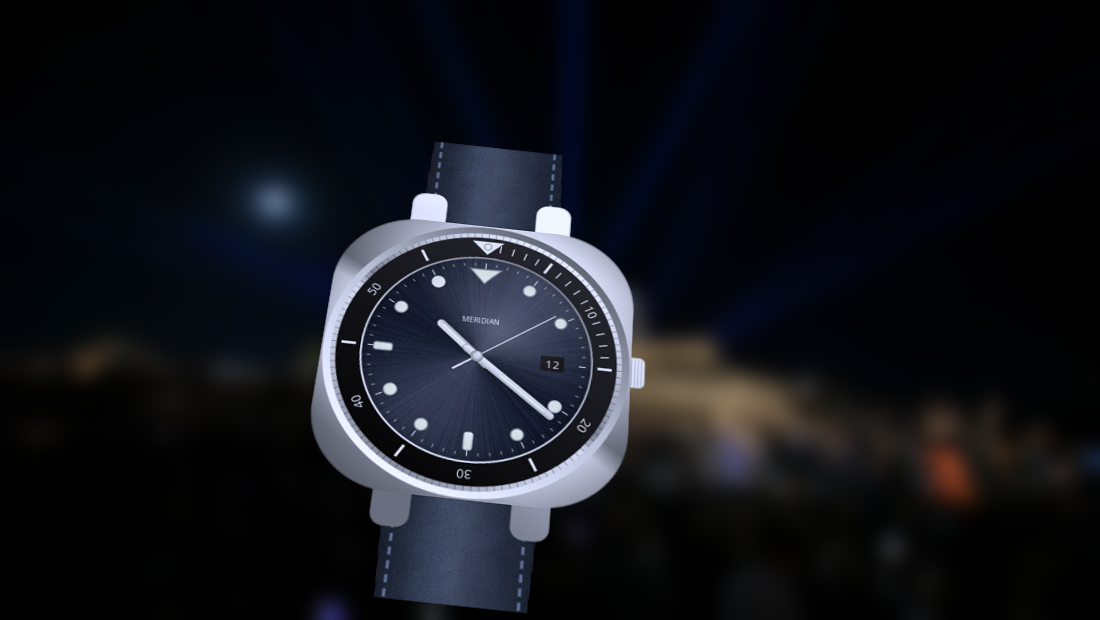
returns 10,21,09
